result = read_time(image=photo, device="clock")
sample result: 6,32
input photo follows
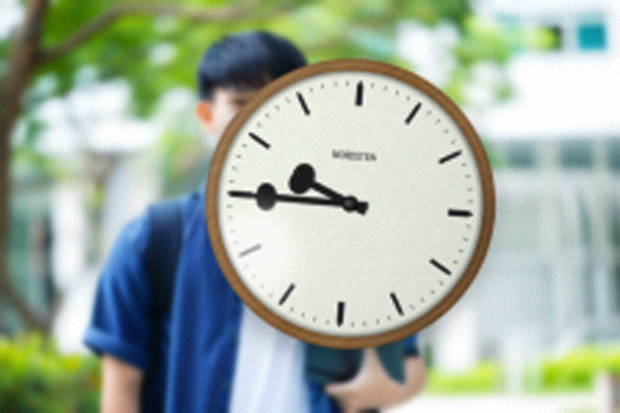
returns 9,45
